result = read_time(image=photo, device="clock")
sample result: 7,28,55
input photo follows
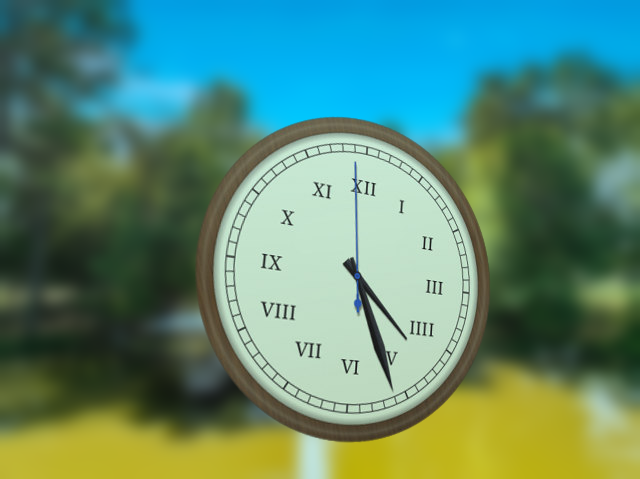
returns 4,25,59
